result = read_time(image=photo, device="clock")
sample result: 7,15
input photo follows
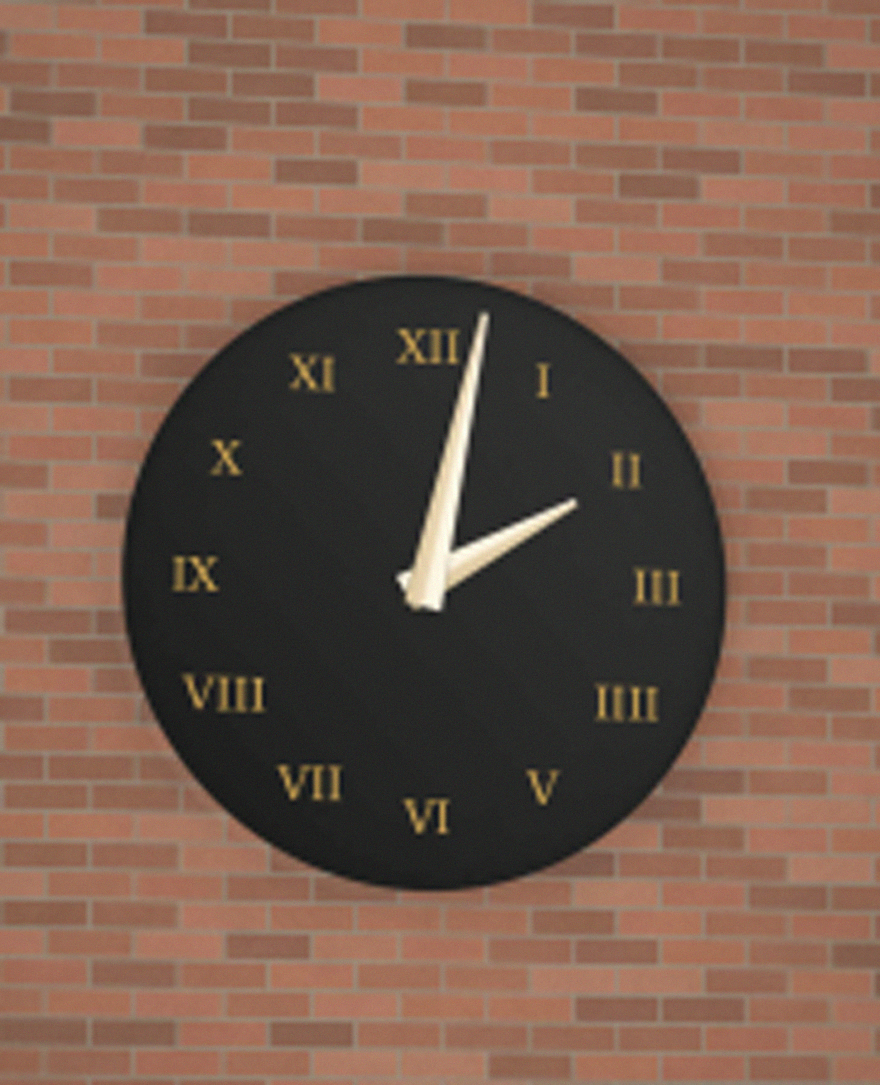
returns 2,02
